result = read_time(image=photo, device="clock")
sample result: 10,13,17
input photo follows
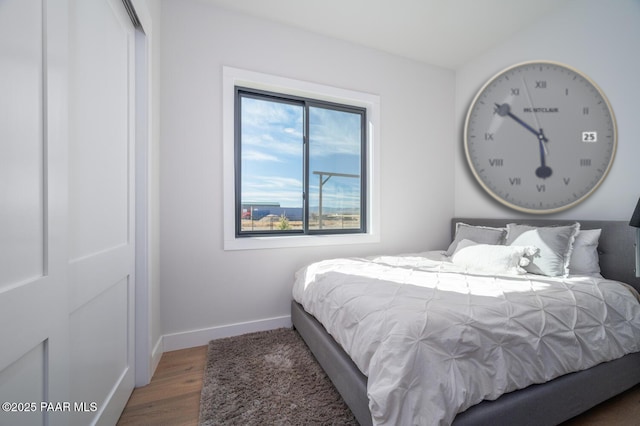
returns 5,50,57
